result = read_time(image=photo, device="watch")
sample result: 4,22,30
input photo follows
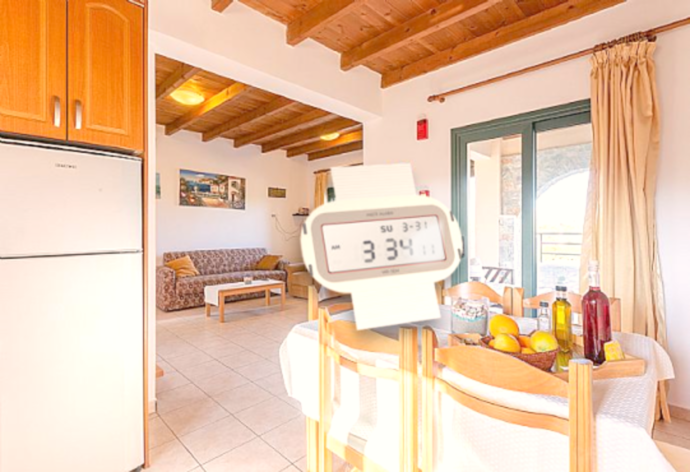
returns 3,34,11
